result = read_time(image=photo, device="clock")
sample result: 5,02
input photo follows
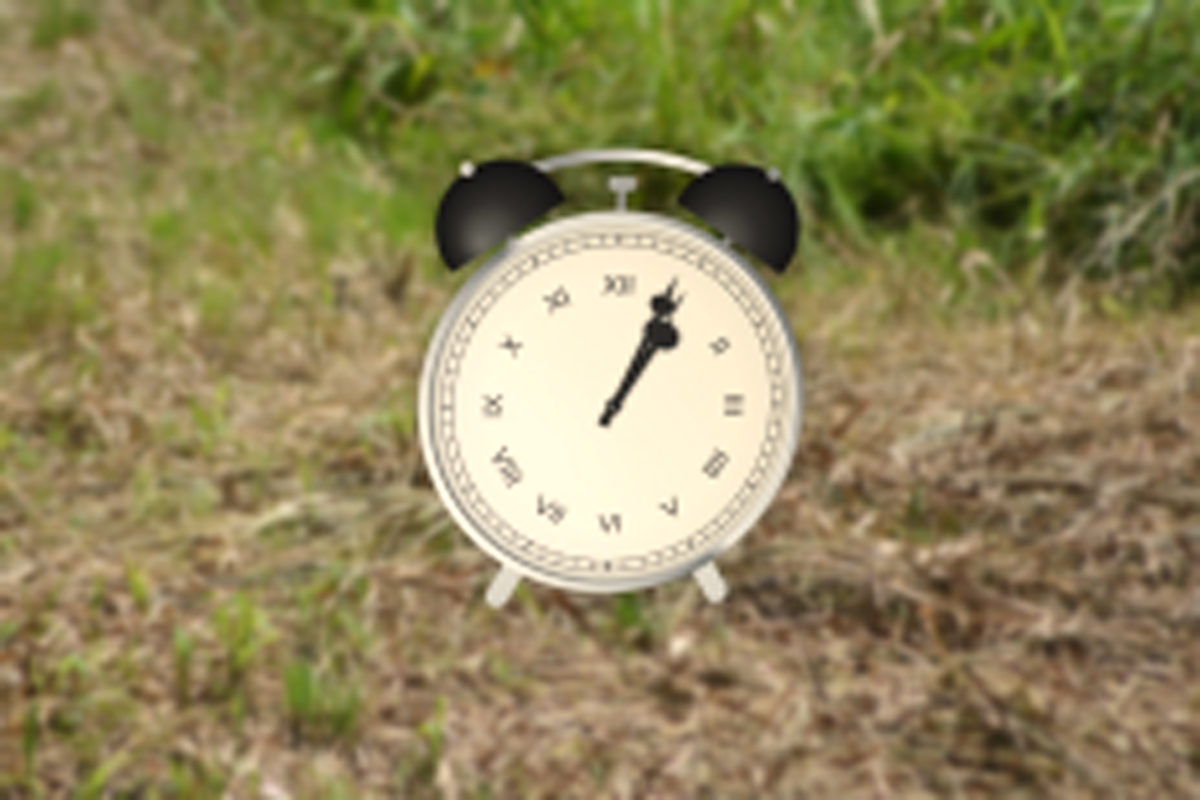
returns 1,04
